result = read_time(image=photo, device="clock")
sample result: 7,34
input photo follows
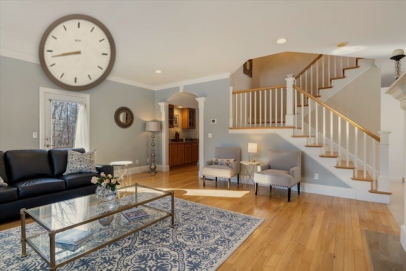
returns 8,43
